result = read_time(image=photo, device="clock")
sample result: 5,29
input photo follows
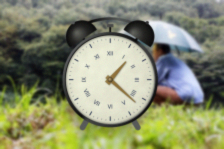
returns 1,22
